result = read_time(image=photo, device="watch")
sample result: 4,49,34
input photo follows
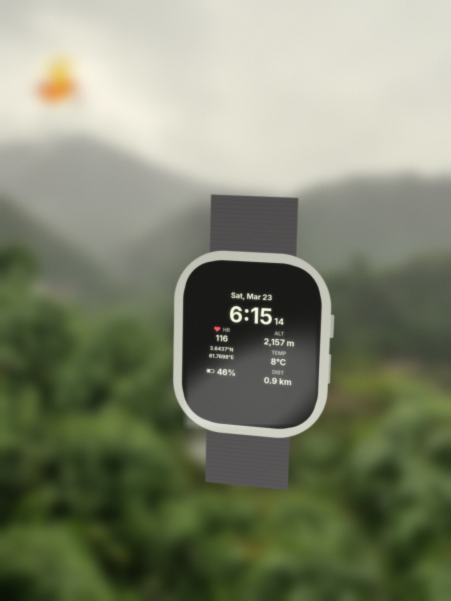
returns 6,15,14
